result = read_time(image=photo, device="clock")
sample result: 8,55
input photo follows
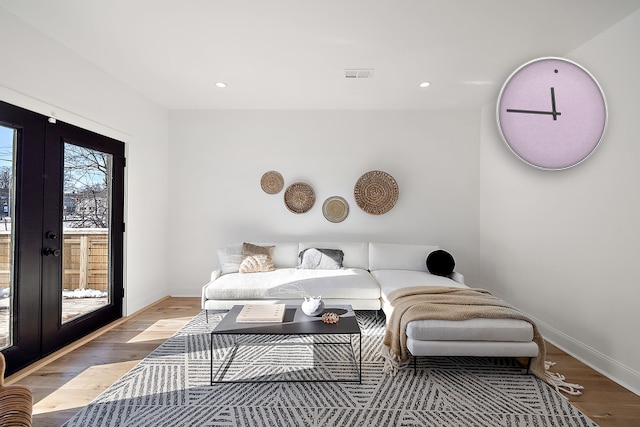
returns 11,45
